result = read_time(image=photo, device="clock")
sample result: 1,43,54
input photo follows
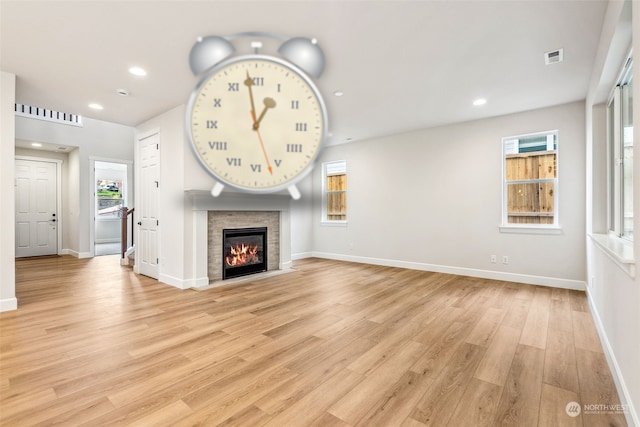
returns 12,58,27
